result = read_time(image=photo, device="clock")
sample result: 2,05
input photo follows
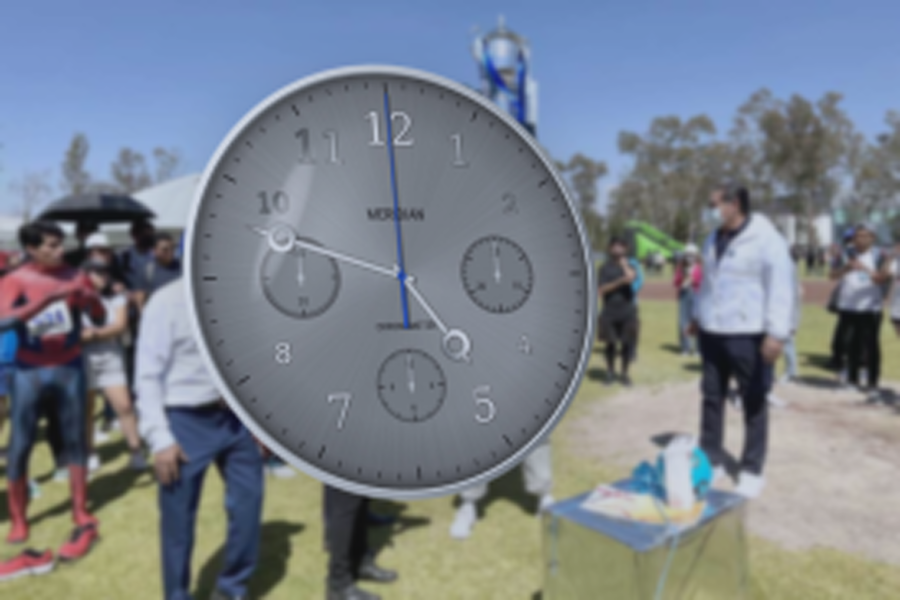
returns 4,48
